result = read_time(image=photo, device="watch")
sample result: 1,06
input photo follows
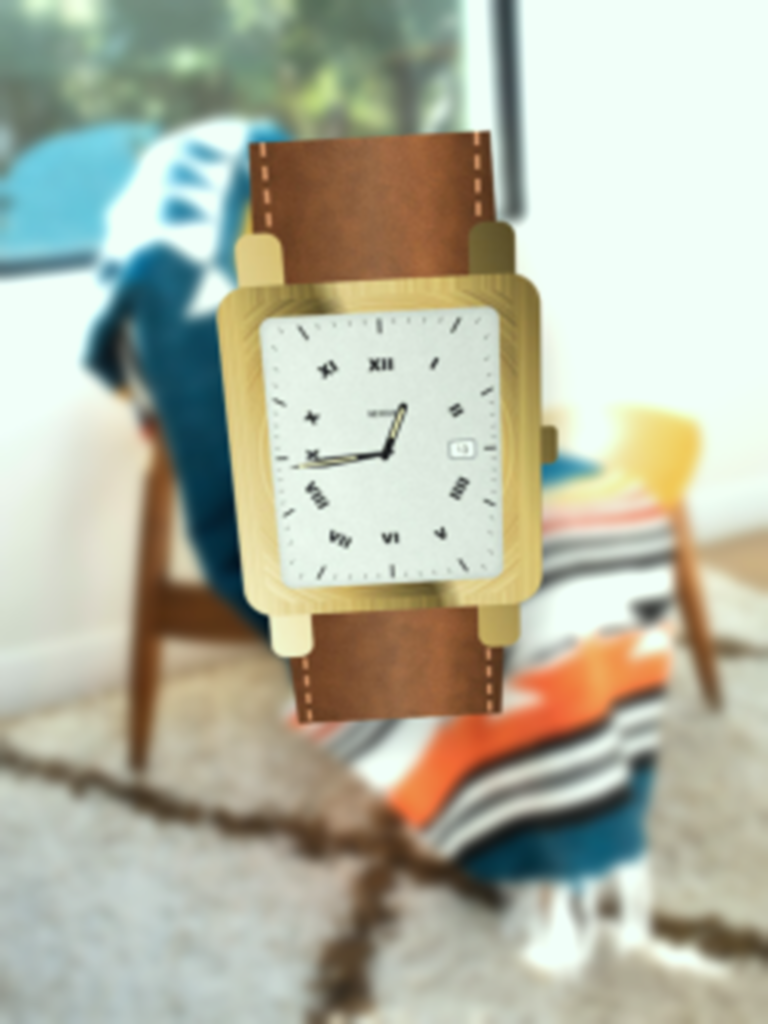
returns 12,44
